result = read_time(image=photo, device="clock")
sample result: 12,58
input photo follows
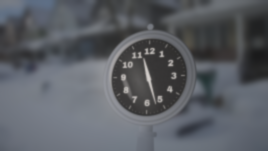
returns 11,27
